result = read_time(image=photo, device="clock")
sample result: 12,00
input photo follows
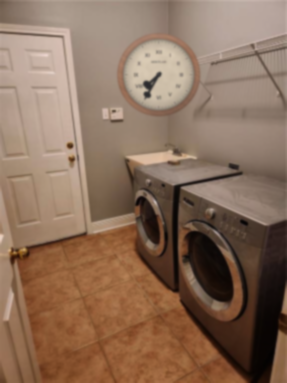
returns 7,35
